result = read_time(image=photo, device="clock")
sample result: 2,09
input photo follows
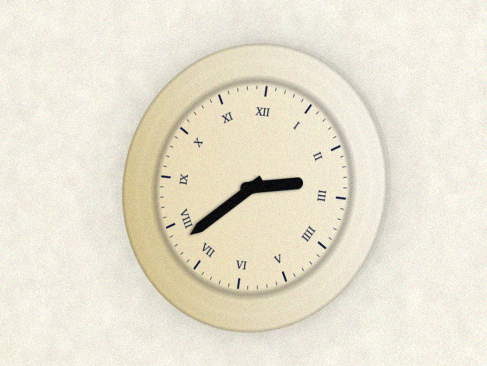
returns 2,38
